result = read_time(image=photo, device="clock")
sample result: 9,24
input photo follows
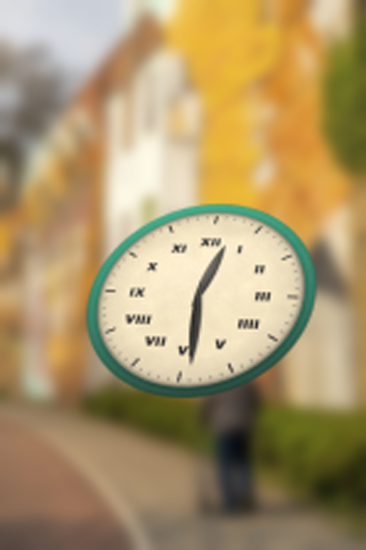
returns 12,29
